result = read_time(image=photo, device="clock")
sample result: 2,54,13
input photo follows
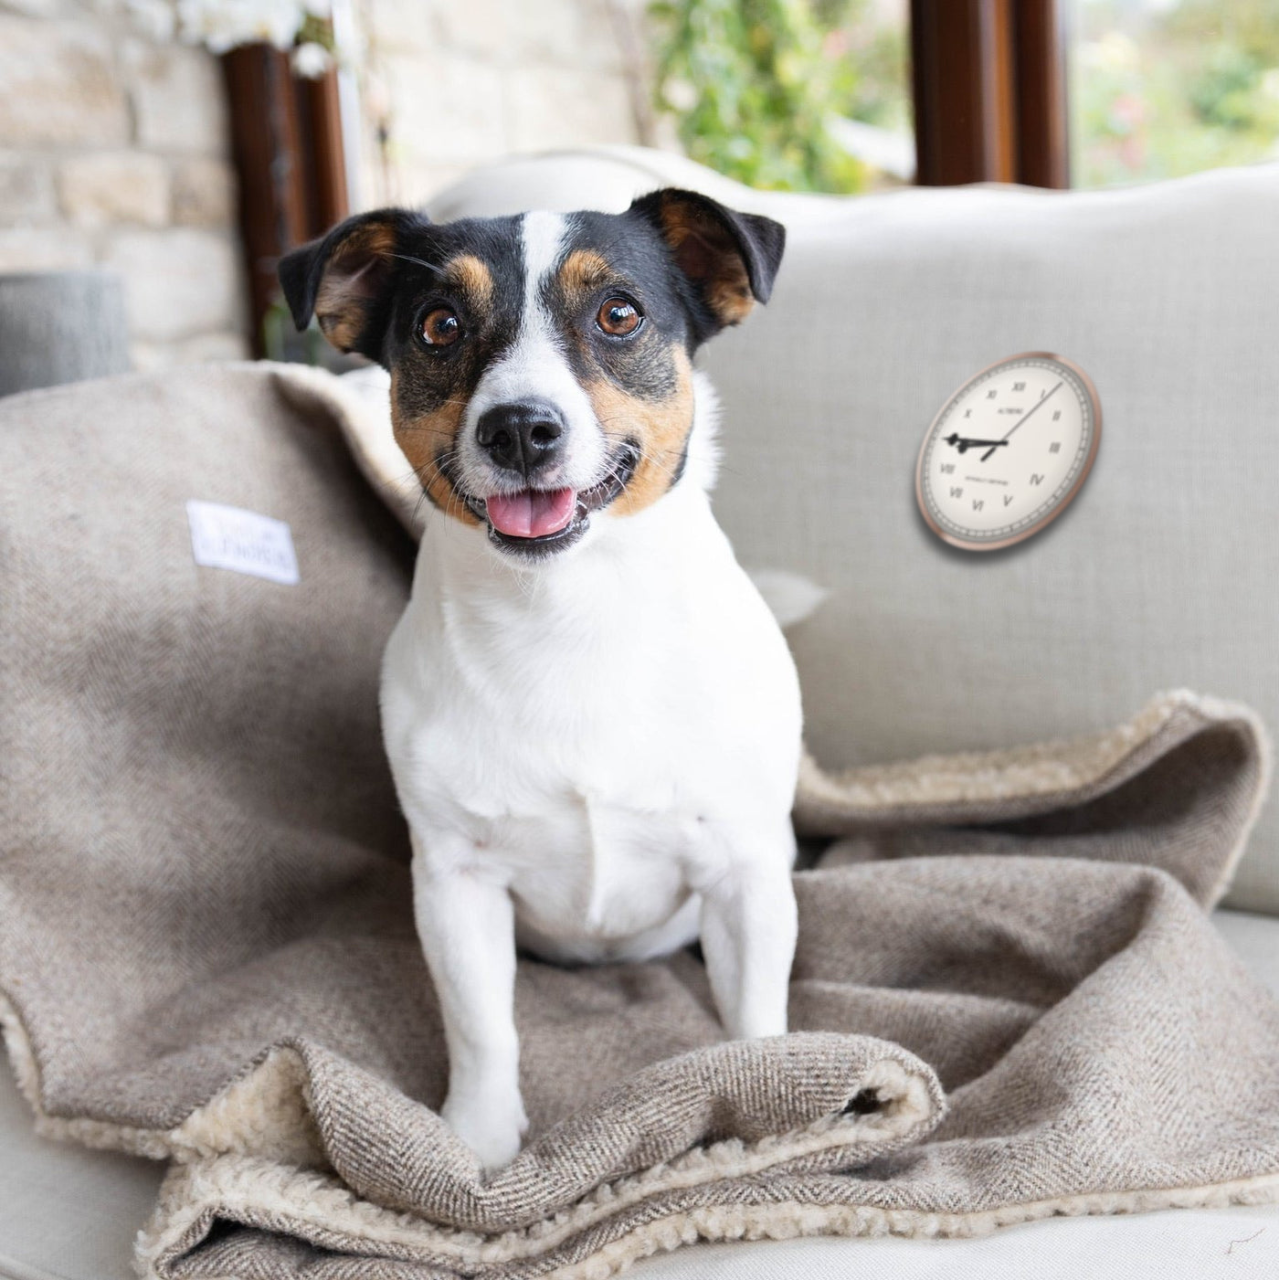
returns 8,45,06
